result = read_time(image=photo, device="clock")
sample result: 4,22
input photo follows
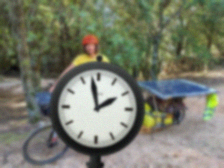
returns 1,58
